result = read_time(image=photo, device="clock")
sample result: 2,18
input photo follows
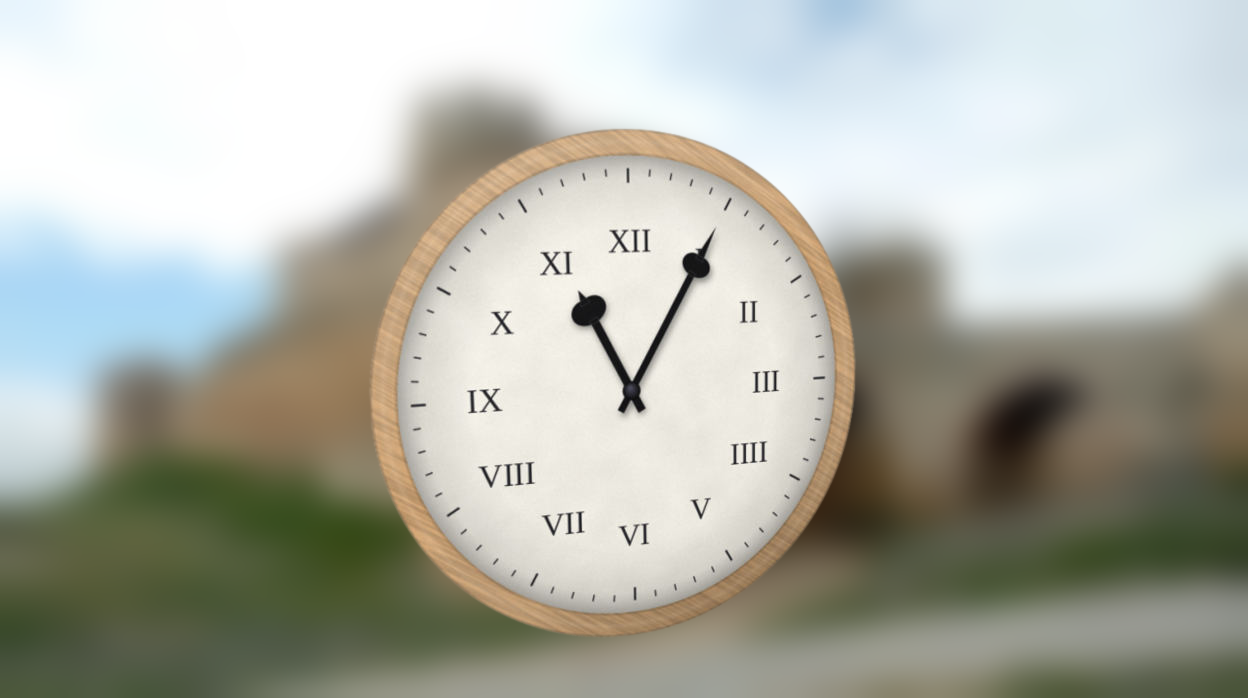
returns 11,05
